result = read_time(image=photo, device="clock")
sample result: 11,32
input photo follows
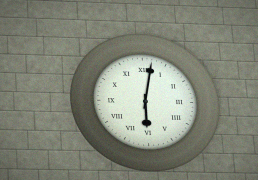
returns 6,02
